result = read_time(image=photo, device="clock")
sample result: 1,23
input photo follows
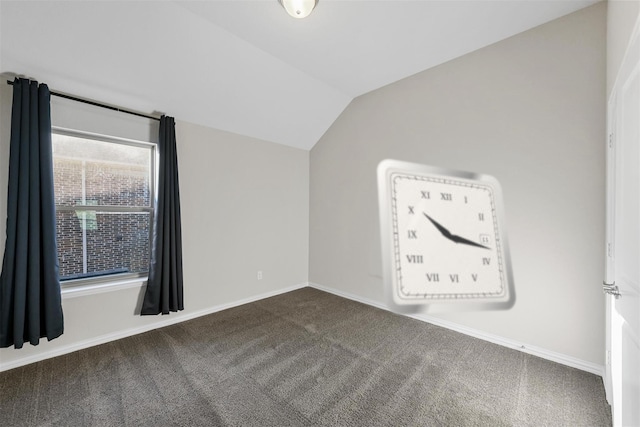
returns 10,17
